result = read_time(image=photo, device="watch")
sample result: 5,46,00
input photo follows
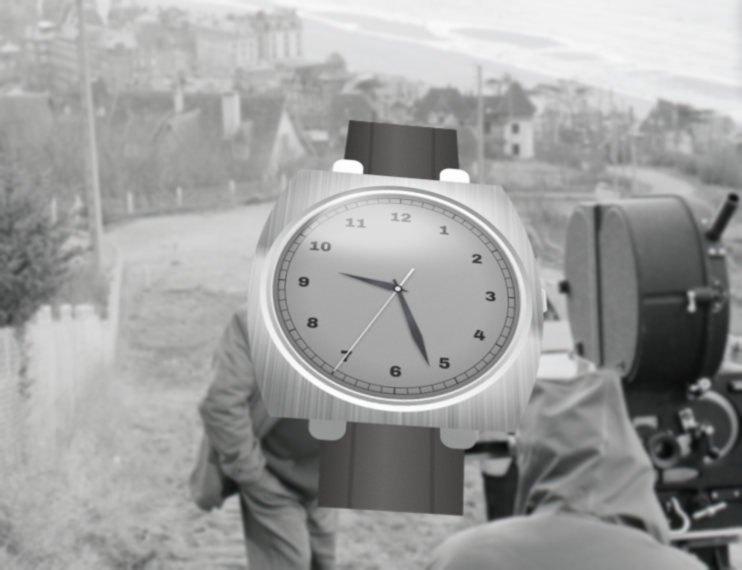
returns 9,26,35
